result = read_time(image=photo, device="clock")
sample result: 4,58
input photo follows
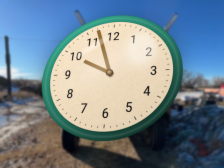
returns 9,57
